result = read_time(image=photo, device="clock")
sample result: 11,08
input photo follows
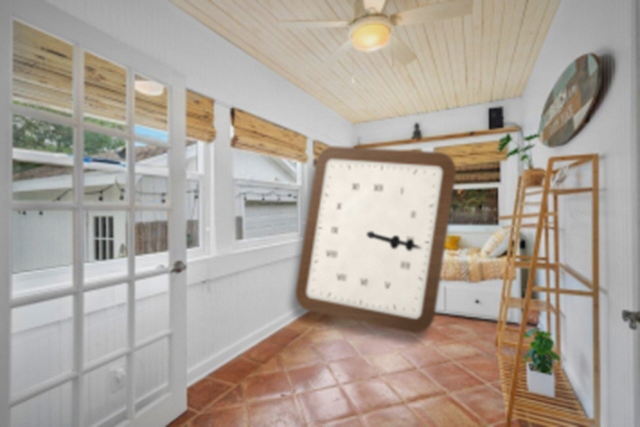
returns 3,16
